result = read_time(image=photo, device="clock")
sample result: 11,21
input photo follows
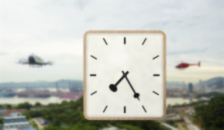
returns 7,25
